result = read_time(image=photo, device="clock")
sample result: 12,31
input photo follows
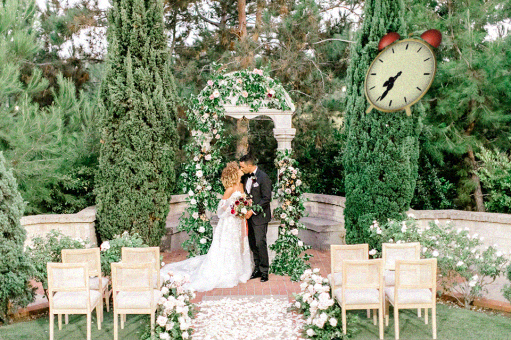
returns 7,34
